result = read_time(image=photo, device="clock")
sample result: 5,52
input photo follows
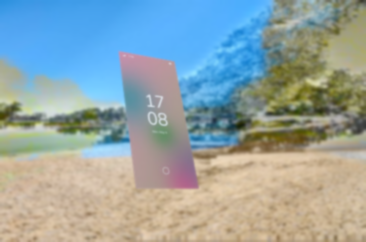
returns 17,08
